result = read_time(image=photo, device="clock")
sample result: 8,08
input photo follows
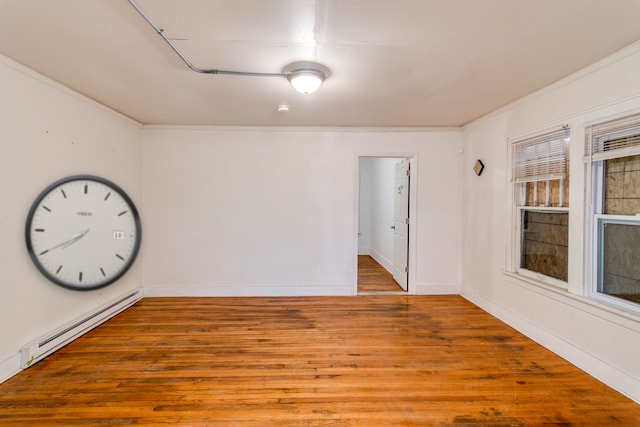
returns 7,40
